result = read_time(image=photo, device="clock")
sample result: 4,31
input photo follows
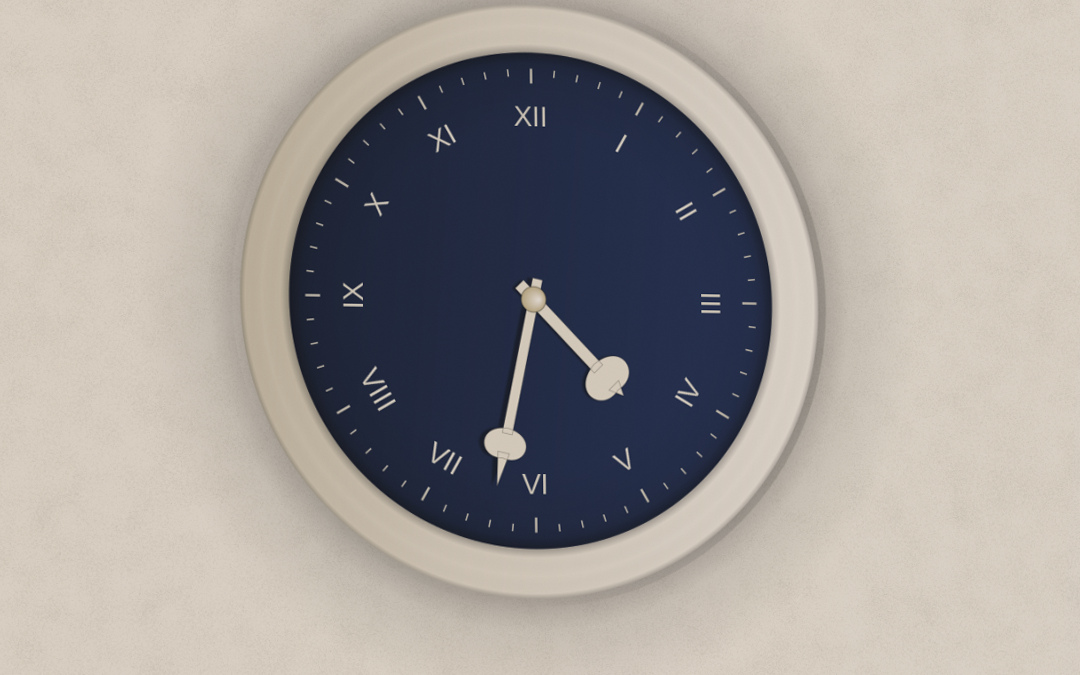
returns 4,32
